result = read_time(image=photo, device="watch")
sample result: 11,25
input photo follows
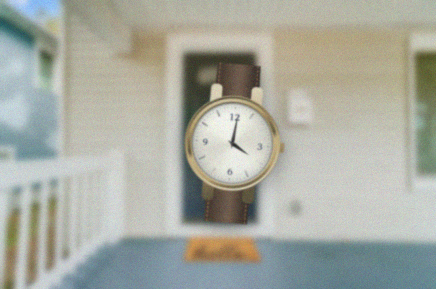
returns 4,01
